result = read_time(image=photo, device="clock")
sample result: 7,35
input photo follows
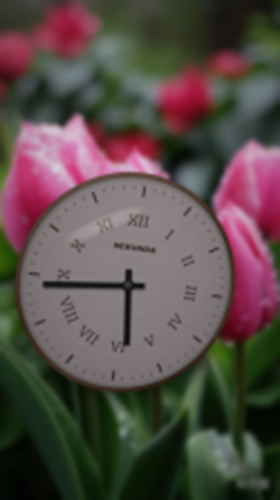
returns 5,44
